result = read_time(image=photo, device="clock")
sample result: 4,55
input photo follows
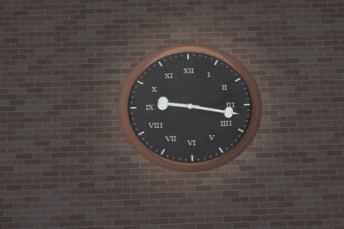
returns 9,17
